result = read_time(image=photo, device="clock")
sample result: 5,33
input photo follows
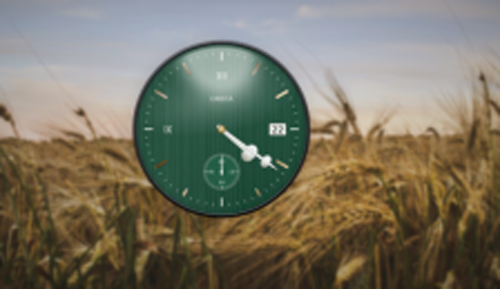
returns 4,21
